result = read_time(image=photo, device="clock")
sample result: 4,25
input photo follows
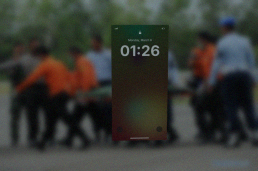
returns 1,26
